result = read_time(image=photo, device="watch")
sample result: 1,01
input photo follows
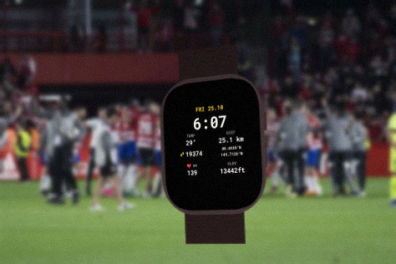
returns 6,07
